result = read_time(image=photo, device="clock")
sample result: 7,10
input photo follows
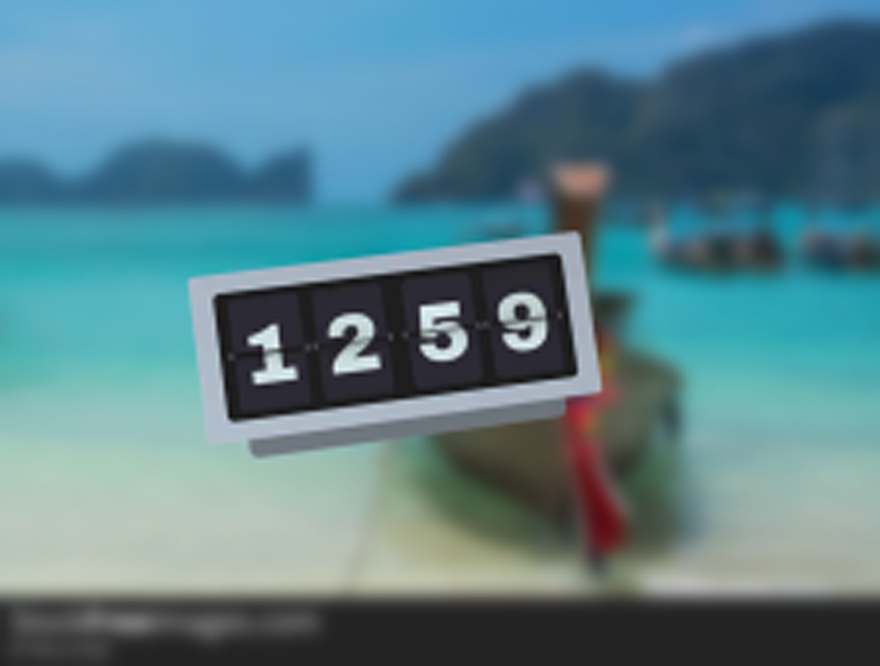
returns 12,59
